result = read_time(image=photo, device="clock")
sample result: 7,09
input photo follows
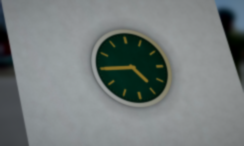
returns 4,45
